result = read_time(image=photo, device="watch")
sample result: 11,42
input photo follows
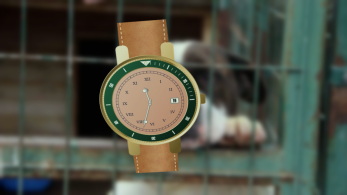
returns 11,33
